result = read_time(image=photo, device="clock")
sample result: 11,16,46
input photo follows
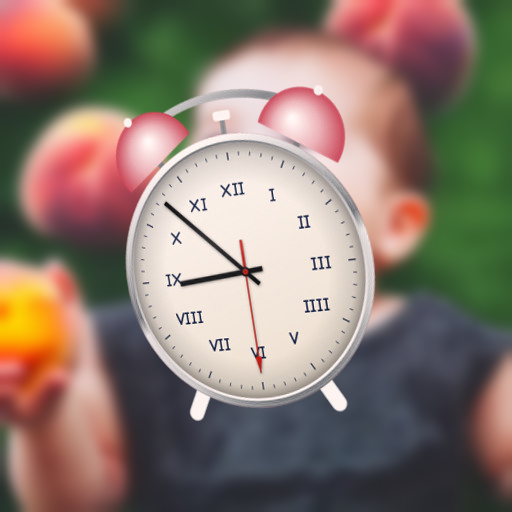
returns 8,52,30
